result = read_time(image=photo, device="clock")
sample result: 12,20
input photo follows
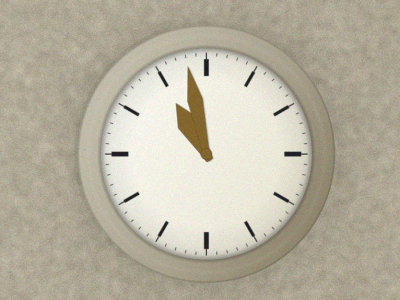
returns 10,58
